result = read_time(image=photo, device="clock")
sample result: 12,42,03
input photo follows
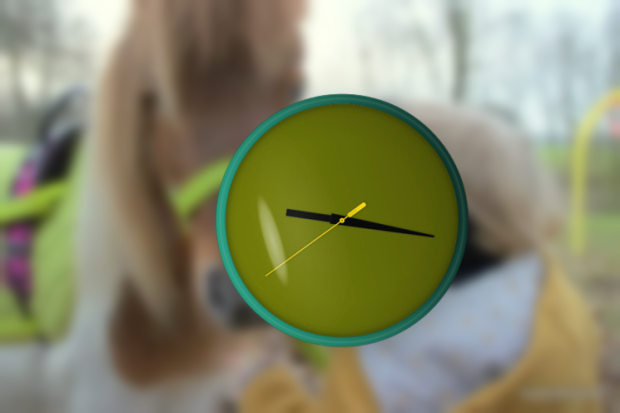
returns 9,16,39
